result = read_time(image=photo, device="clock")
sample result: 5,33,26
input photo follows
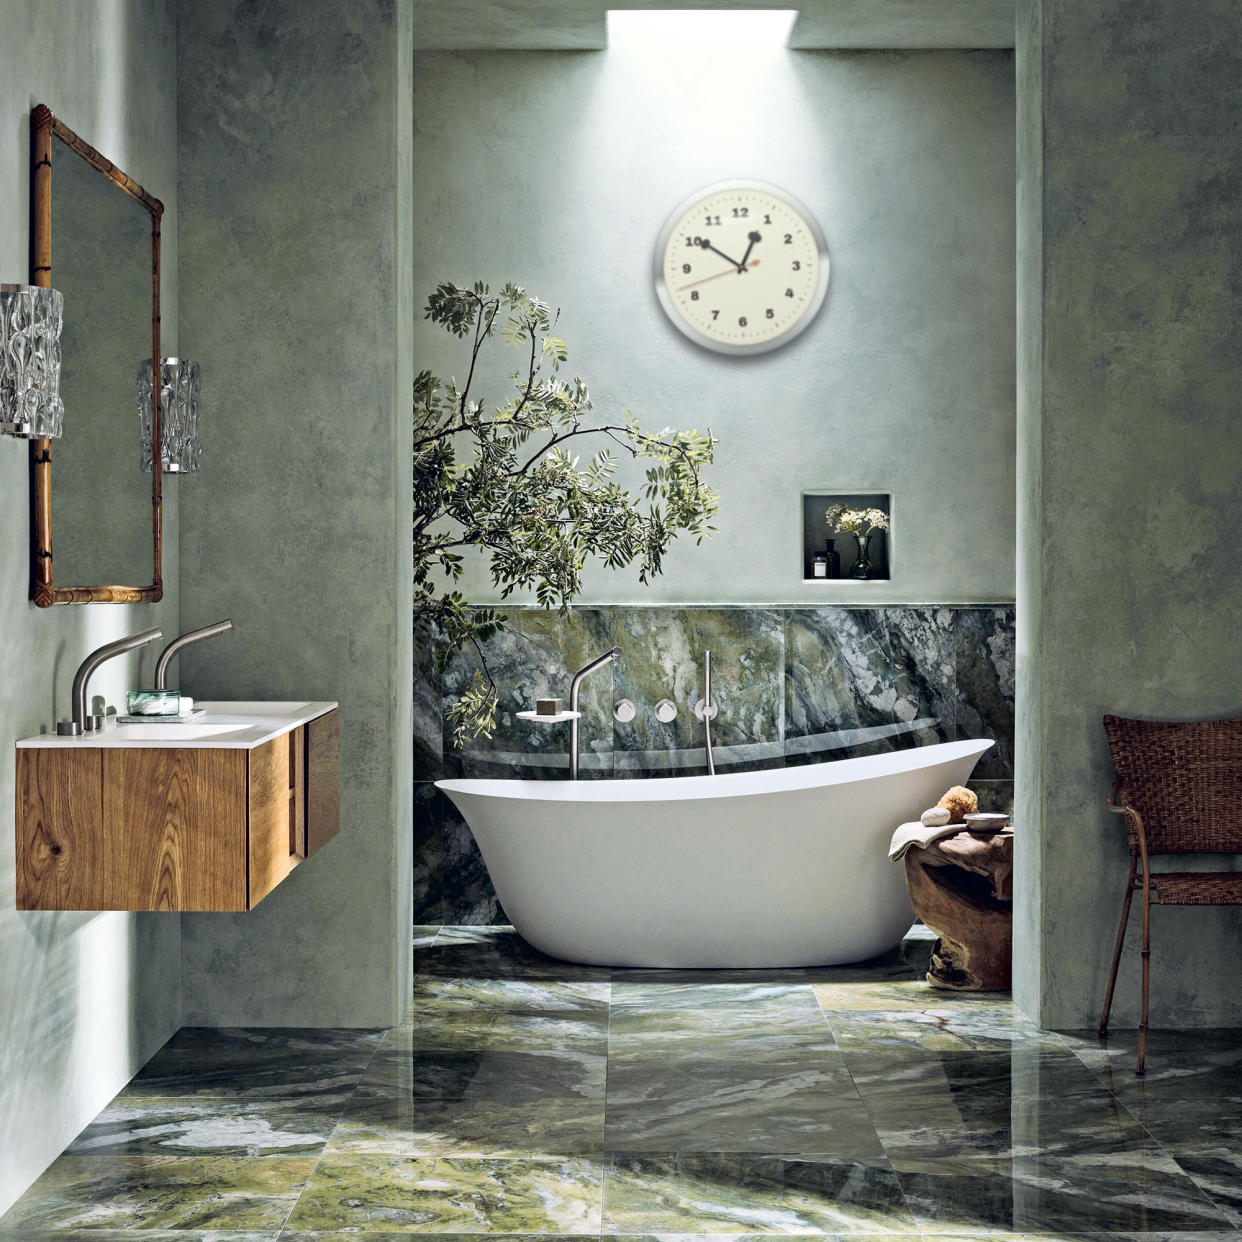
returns 12,50,42
